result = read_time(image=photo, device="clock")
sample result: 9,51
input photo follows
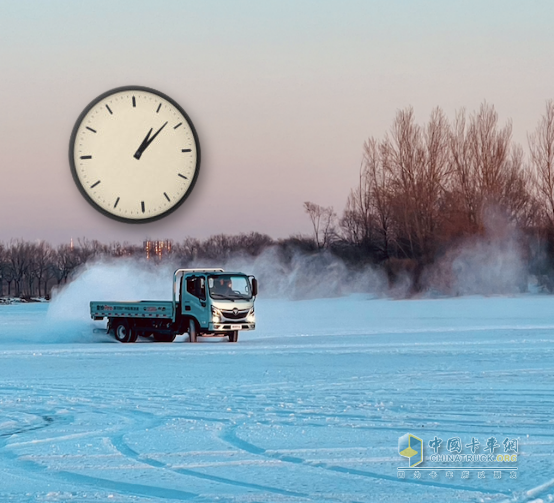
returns 1,08
